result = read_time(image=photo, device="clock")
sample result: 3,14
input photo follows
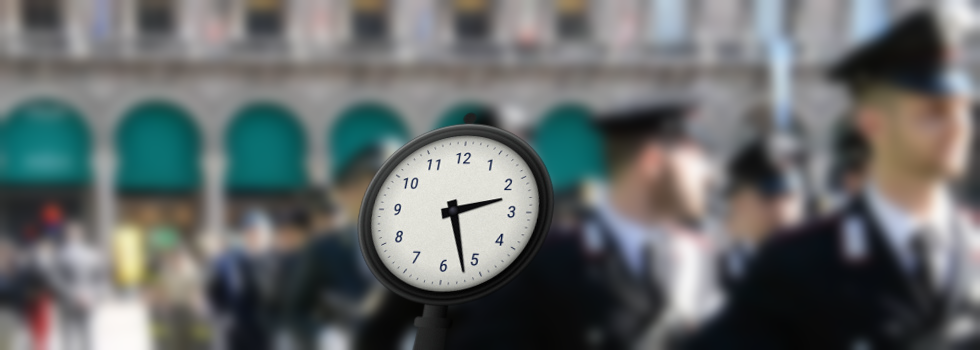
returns 2,27
